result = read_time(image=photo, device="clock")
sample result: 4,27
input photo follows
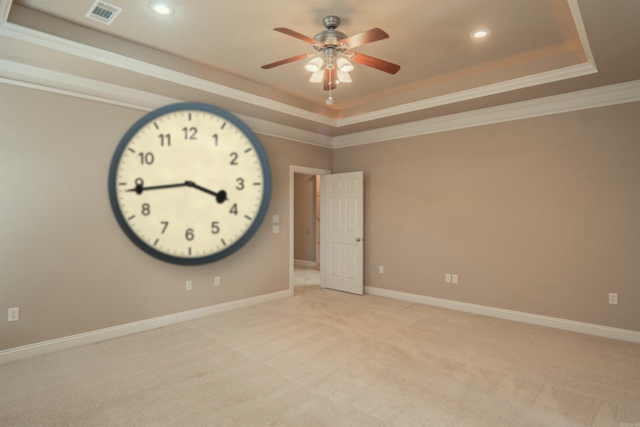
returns 3,44
